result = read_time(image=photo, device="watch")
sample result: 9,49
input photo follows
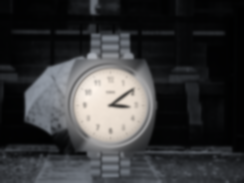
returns 3,09
